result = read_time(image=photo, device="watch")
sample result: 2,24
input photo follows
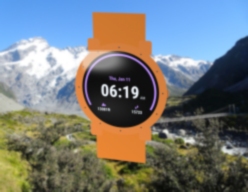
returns 6,19
